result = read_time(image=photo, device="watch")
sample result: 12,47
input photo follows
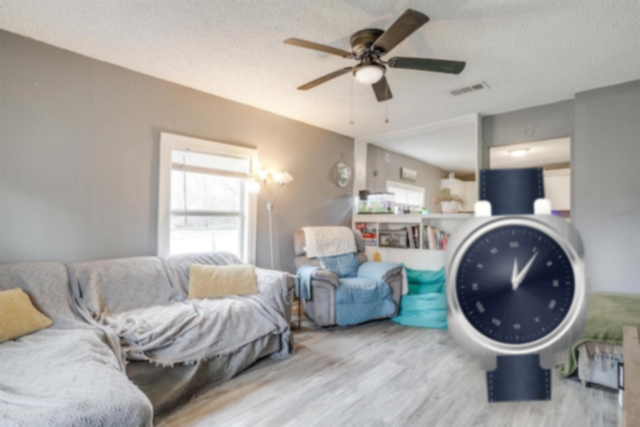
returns 12,06
